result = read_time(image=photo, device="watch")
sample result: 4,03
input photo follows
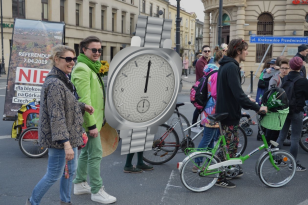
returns 12,00
